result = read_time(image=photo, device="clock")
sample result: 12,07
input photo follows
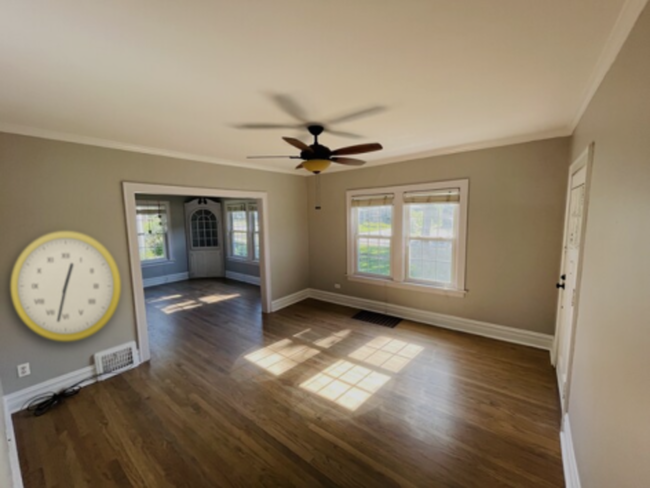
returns 12,32
